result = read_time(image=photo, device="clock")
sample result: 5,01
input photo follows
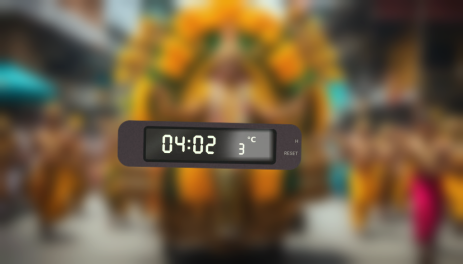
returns 4,02
